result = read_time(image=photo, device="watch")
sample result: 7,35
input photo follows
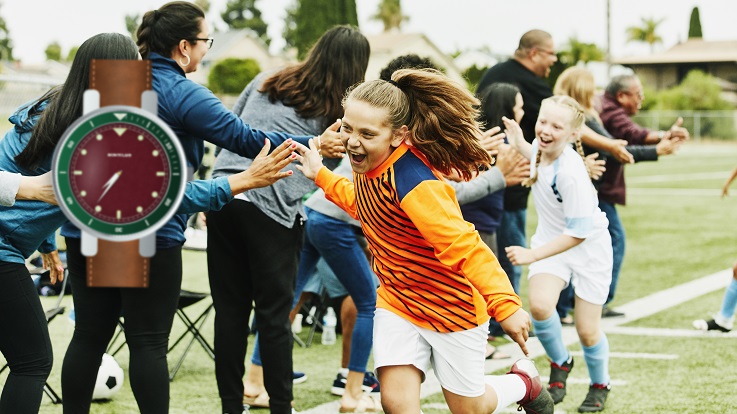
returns 7,36
